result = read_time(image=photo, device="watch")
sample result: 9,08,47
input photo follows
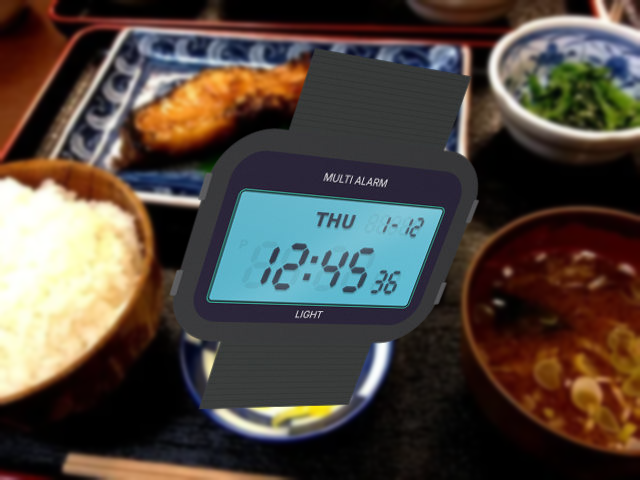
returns 12,45,36
